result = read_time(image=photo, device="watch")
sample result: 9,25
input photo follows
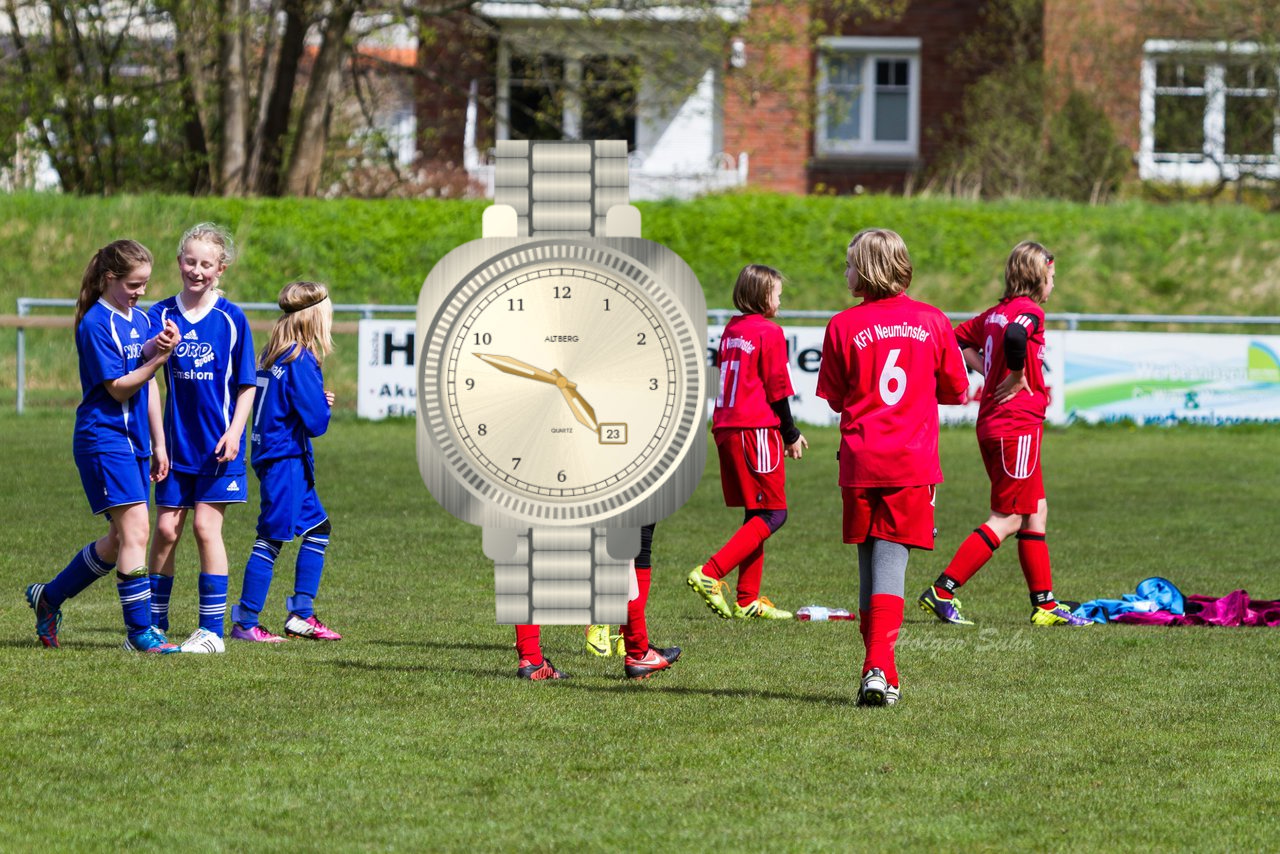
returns 4,48
